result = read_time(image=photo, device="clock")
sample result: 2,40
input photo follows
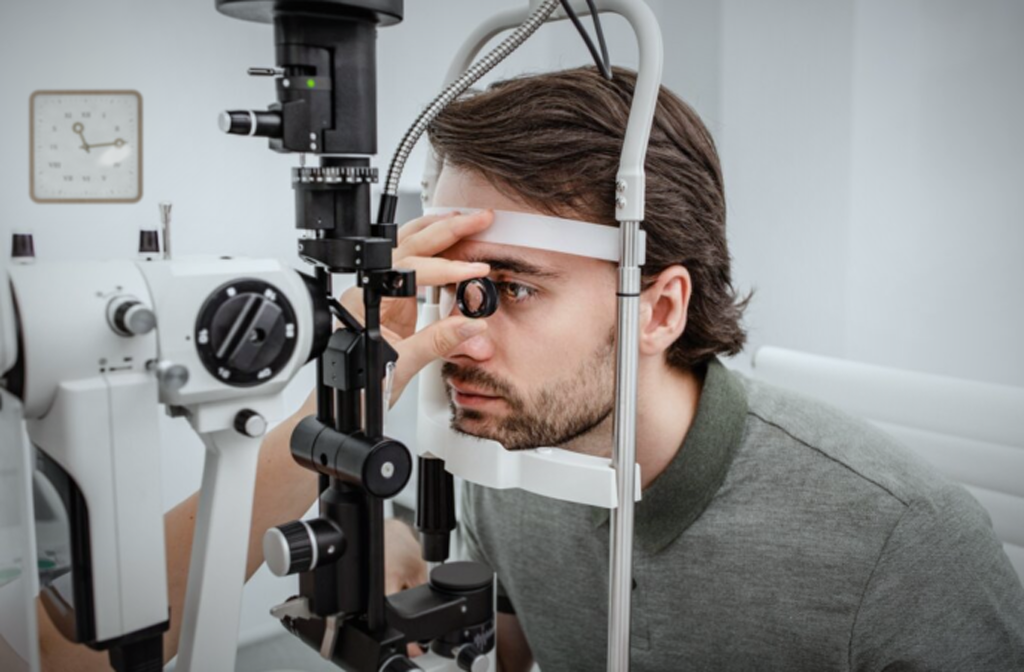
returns 11,14
